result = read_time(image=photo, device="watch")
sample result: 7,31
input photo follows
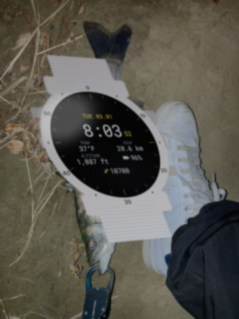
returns 8,03
